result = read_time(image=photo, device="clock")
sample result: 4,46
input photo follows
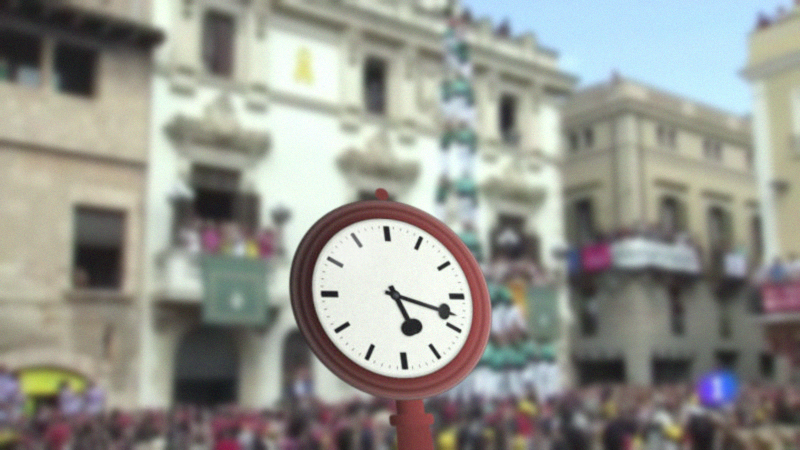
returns 5,18
